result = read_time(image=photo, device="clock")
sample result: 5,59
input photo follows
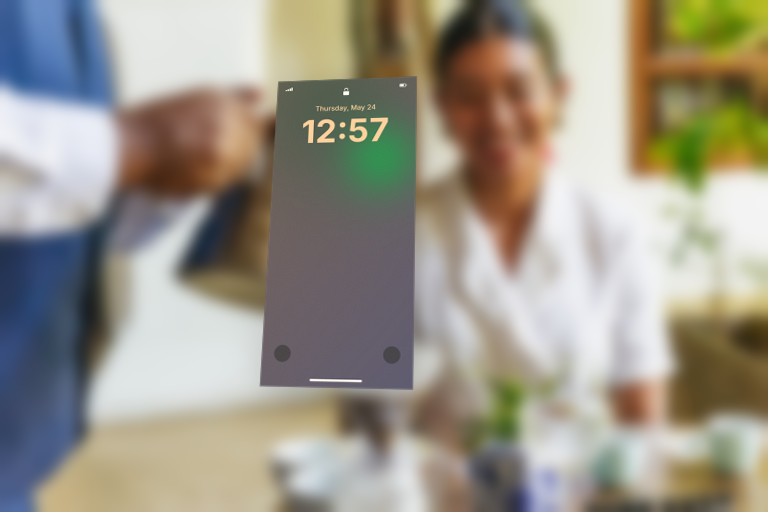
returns 12,57
